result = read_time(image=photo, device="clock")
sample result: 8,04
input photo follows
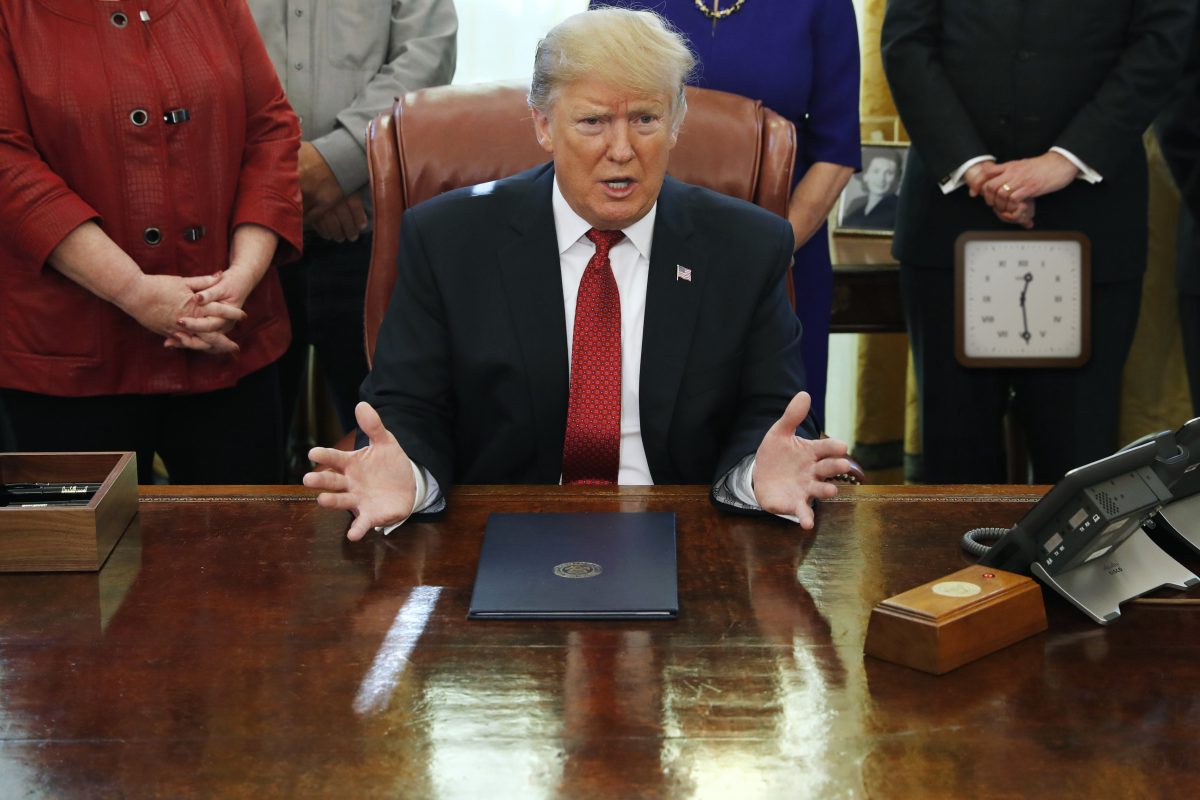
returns 12,29
